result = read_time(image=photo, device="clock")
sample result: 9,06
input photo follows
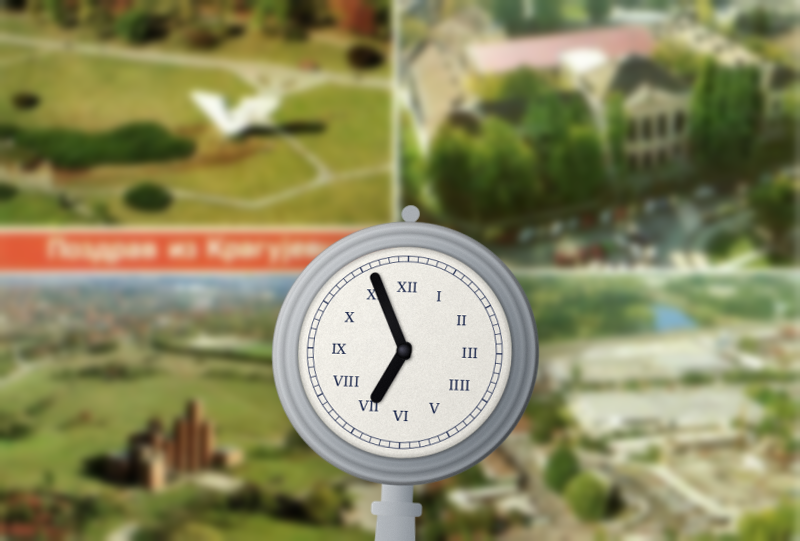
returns 6,56
